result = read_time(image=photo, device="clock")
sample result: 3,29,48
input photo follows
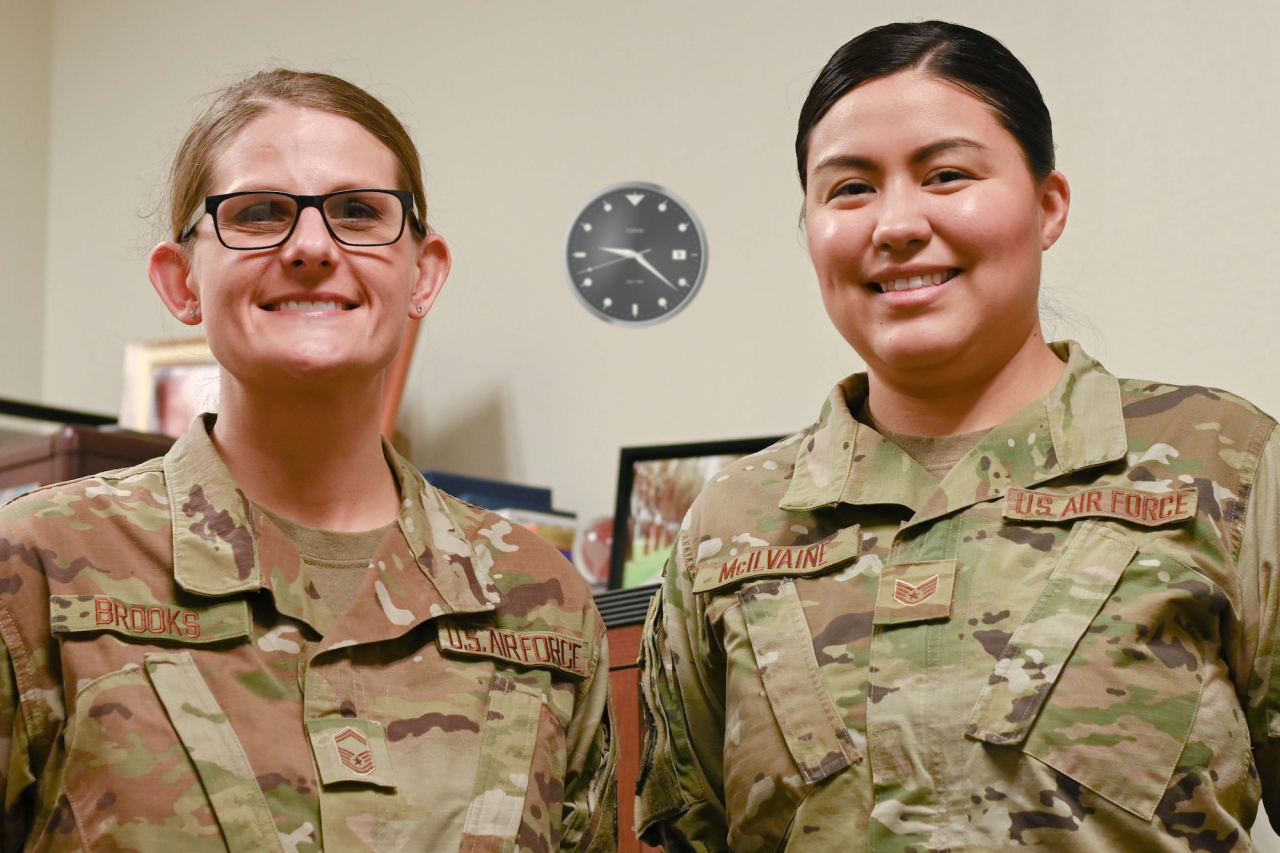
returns 9,21,42
